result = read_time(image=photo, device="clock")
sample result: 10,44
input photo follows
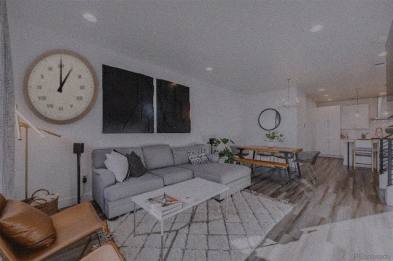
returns 1,00
